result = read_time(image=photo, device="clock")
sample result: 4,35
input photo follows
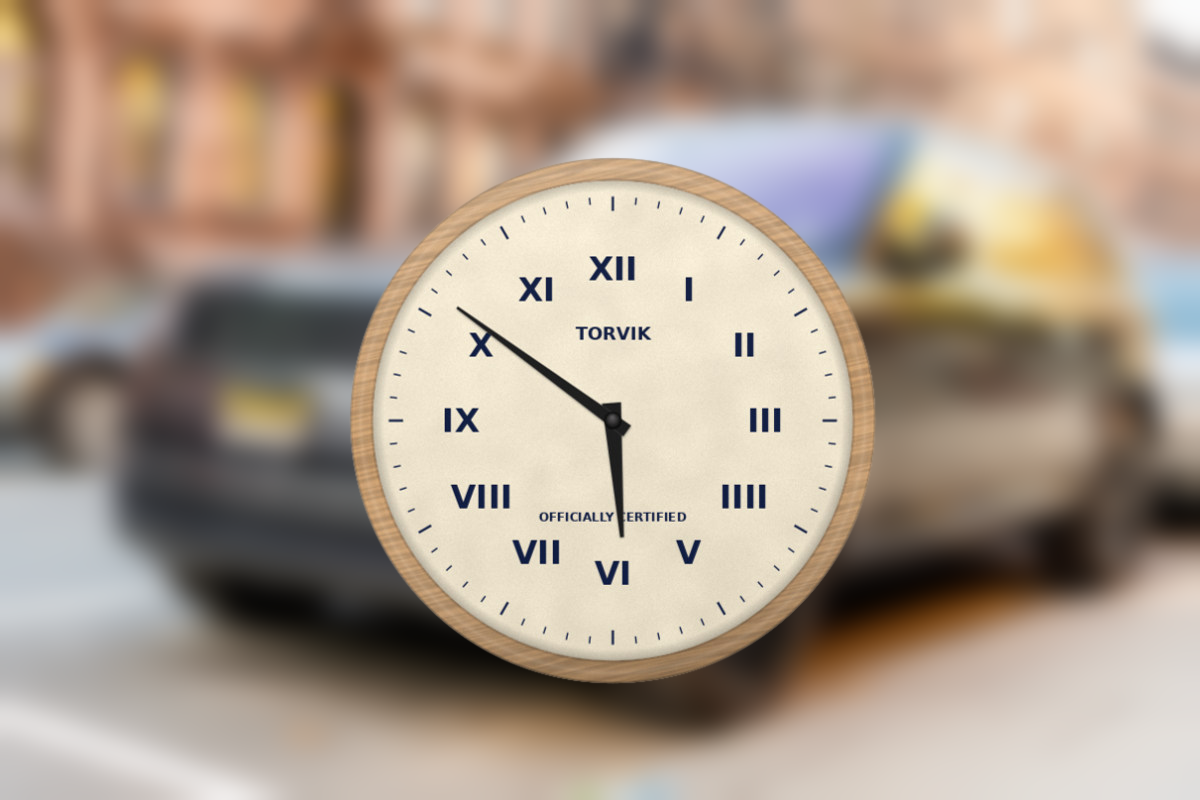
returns 5,51
